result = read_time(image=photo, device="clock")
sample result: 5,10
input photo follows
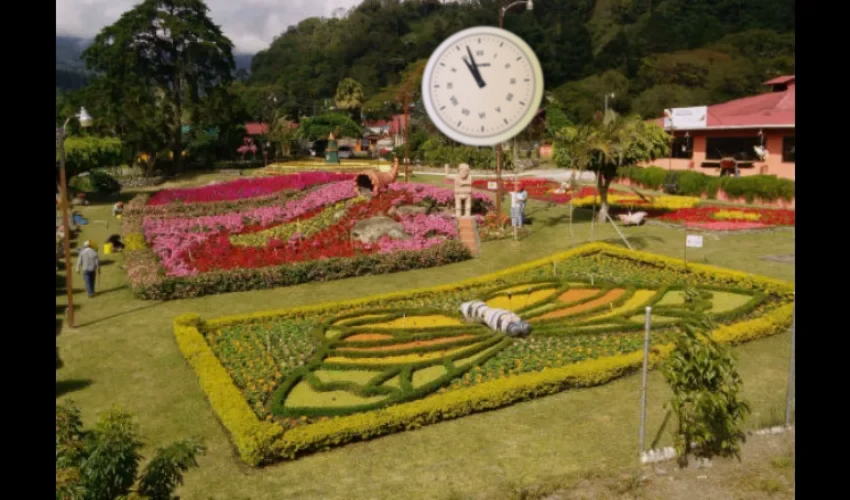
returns 10,57
